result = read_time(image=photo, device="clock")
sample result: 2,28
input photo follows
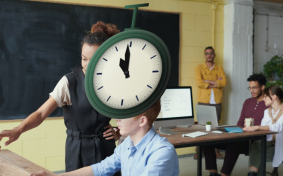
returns 10,59
